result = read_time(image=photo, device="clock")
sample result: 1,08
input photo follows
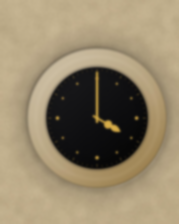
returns 4,00
